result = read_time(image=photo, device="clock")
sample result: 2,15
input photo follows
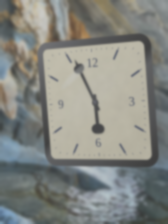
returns 5,56
